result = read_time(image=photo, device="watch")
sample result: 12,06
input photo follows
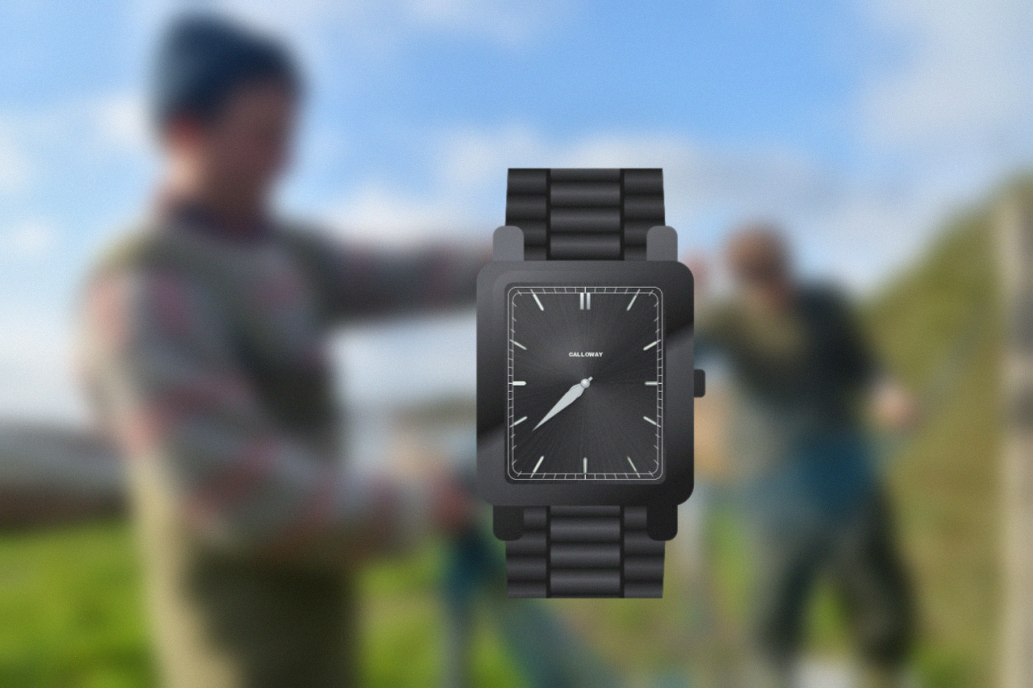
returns 7,38
